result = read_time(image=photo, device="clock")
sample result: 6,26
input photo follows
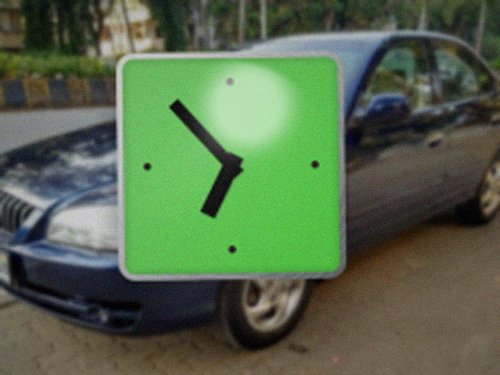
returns 6,53
